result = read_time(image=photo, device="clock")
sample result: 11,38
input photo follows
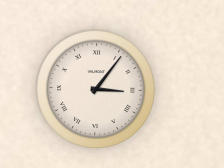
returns 3,06
